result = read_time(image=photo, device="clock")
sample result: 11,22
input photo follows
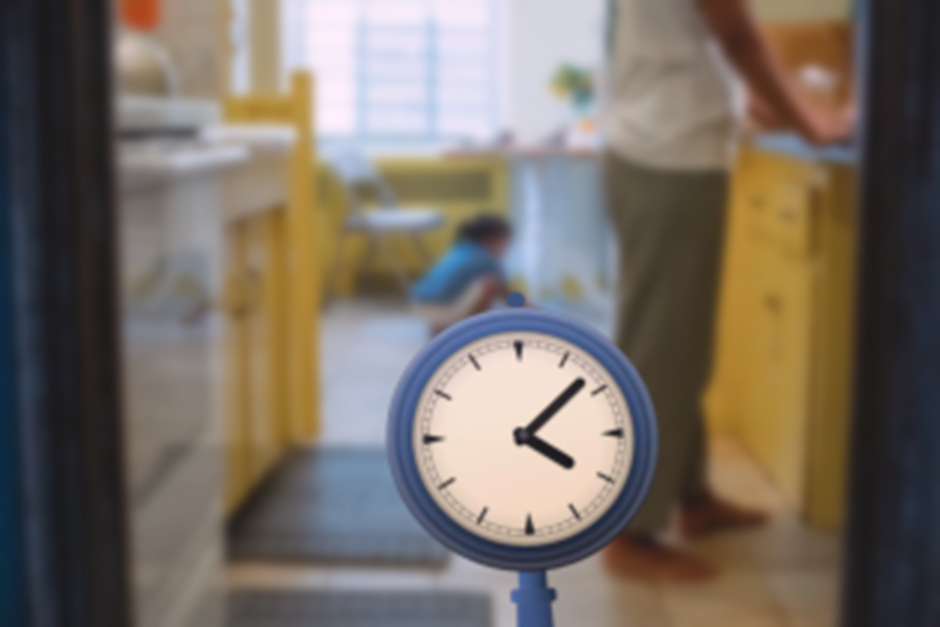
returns 4,08
